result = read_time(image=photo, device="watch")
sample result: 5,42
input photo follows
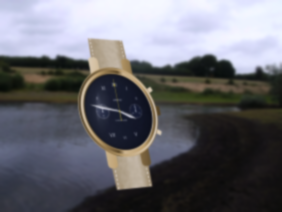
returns 3,47
